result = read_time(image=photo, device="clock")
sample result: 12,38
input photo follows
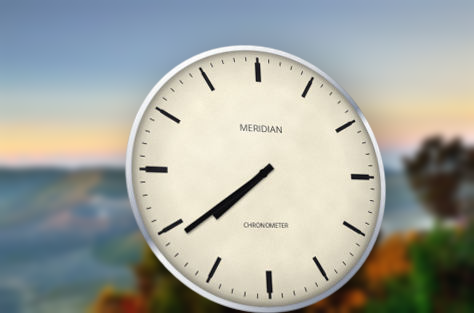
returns 7,39
